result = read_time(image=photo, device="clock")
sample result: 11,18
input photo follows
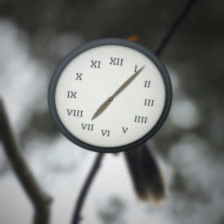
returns 7,06
